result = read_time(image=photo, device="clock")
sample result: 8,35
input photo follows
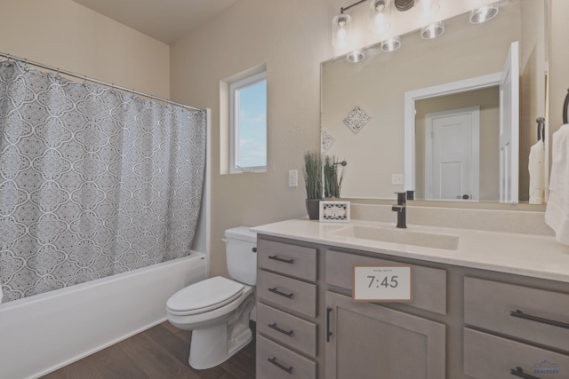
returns 7,45
